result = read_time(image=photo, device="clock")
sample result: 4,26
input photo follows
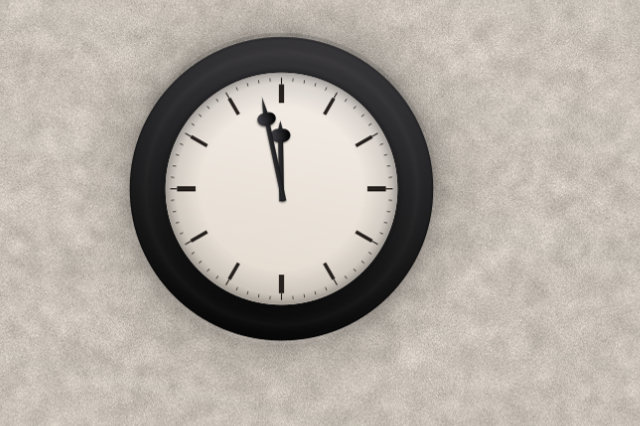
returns 11,58
